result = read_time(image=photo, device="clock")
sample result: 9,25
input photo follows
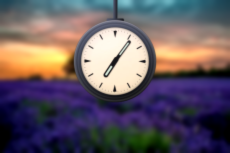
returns 7,06
